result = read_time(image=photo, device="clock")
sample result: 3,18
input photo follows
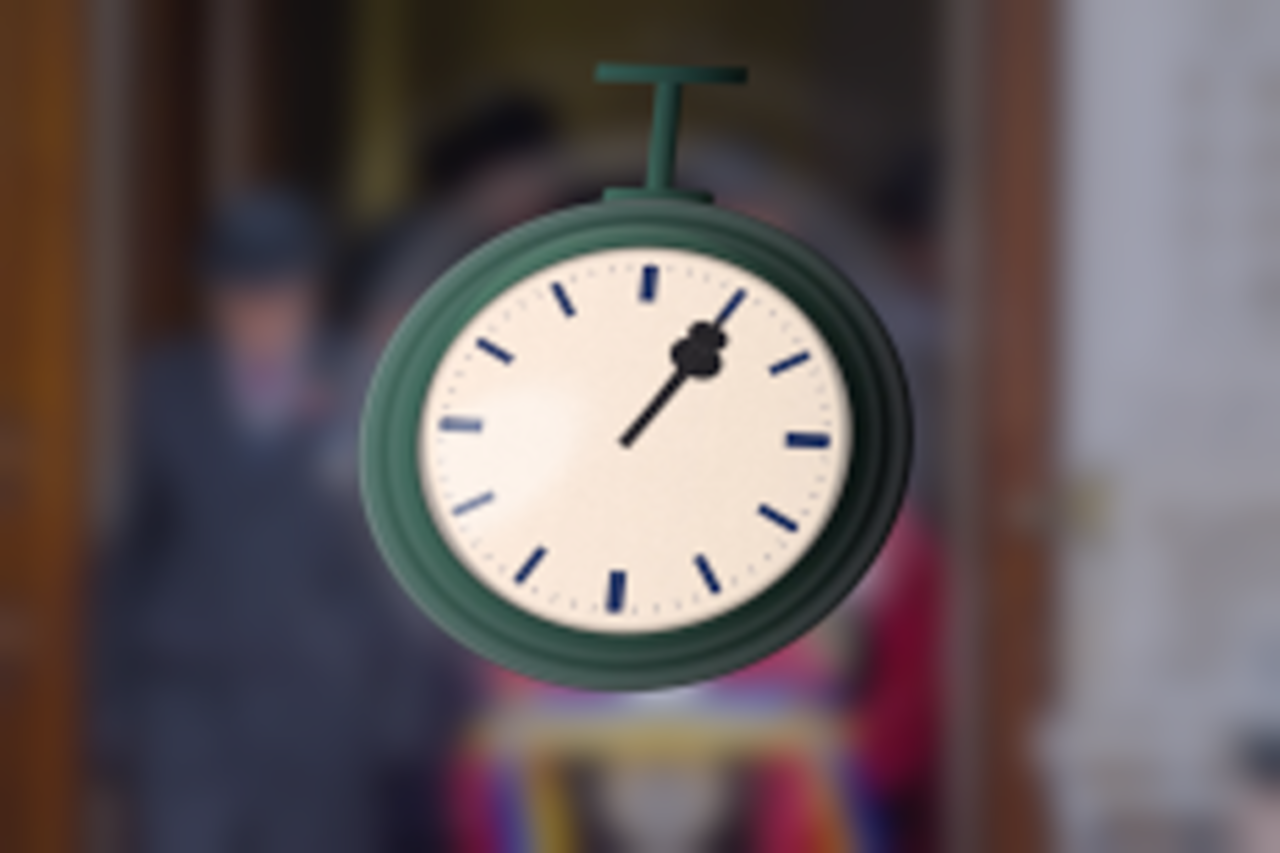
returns 1,05
